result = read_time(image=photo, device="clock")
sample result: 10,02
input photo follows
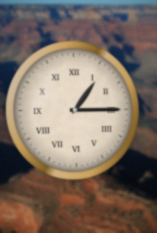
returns 1,15
